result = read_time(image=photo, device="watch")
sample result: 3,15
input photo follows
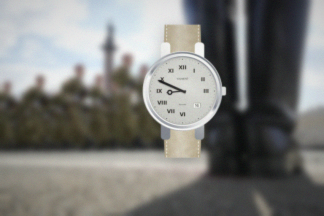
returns 8,49
